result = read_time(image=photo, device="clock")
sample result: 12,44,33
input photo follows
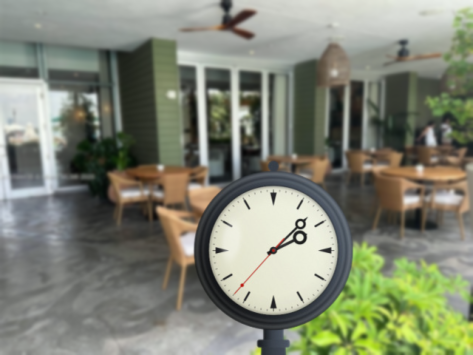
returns 2,07,37
